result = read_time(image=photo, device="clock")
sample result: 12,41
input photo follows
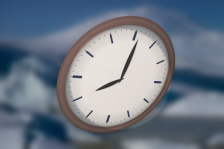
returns 8,01
